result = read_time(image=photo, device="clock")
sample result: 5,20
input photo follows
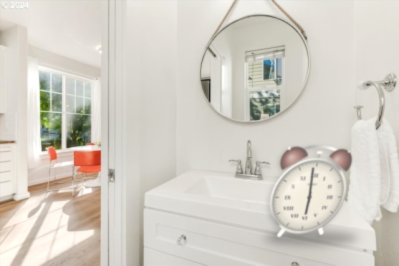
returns 5,59
